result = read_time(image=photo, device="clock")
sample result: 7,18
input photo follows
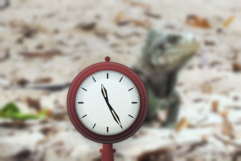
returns 11,25
